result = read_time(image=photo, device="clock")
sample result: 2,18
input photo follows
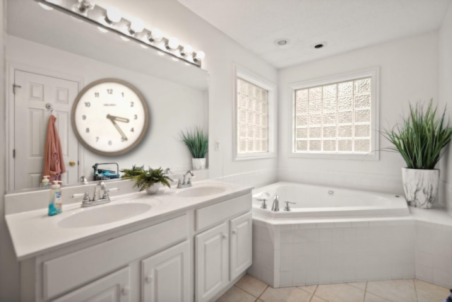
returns 3,24
